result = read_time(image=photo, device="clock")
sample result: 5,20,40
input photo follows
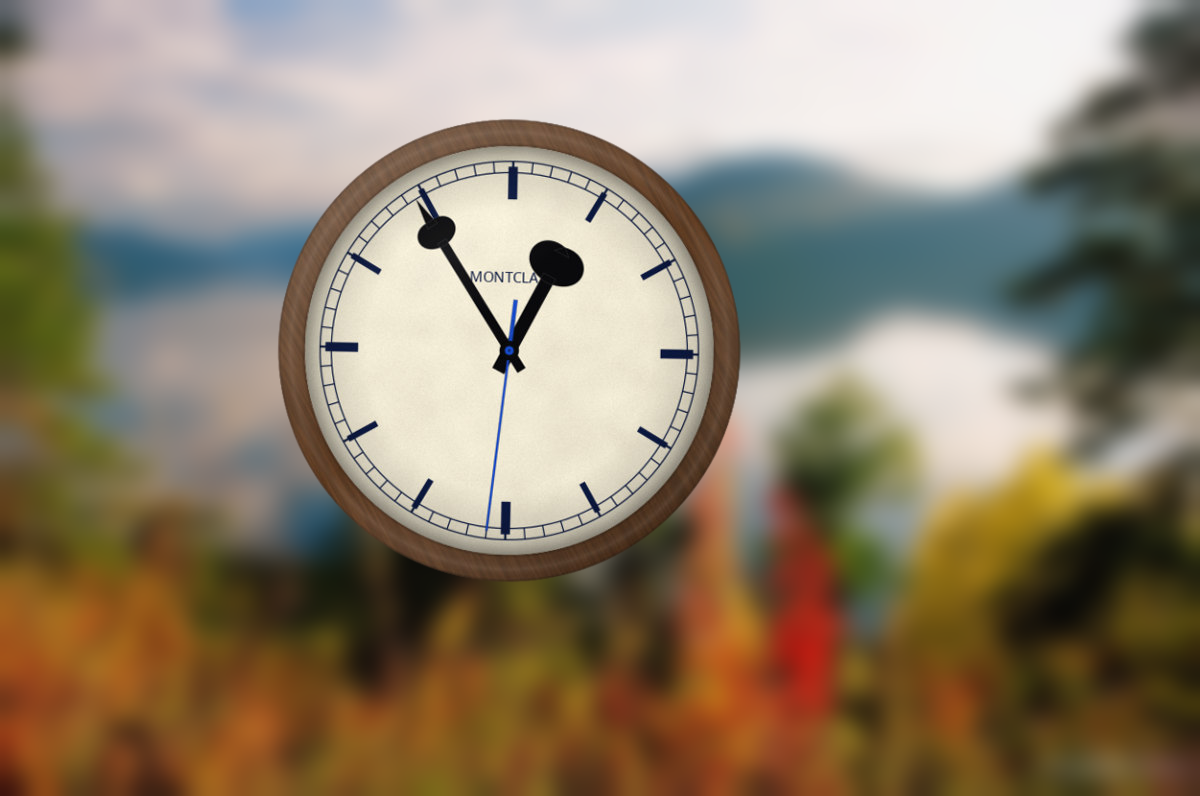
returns 12,54,31
